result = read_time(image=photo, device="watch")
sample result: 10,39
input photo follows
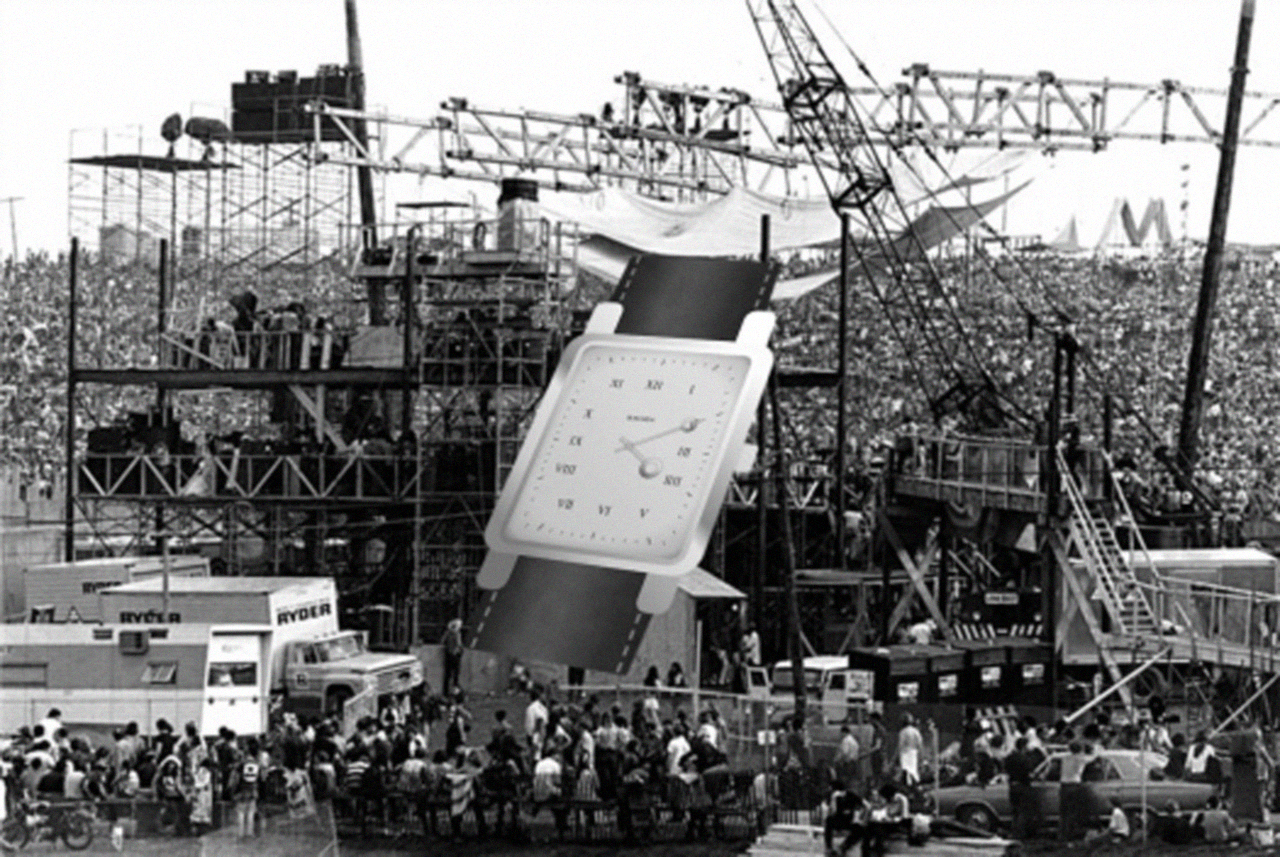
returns 4,10
